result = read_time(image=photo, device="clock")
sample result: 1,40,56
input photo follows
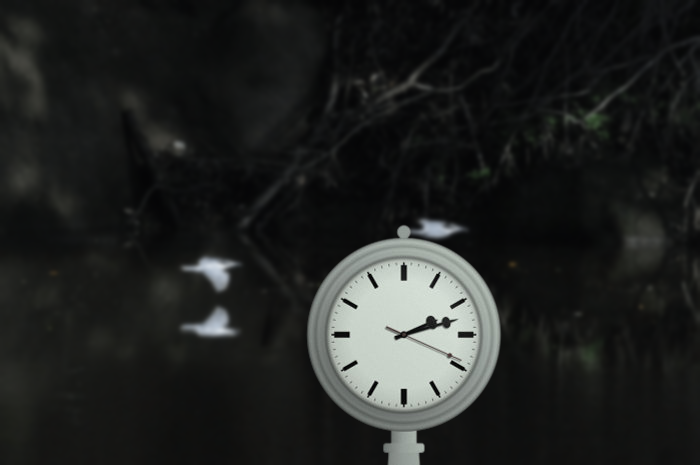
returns 2,12,19
